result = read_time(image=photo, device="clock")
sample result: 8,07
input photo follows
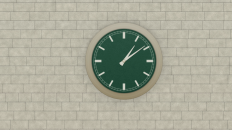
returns 1,09
